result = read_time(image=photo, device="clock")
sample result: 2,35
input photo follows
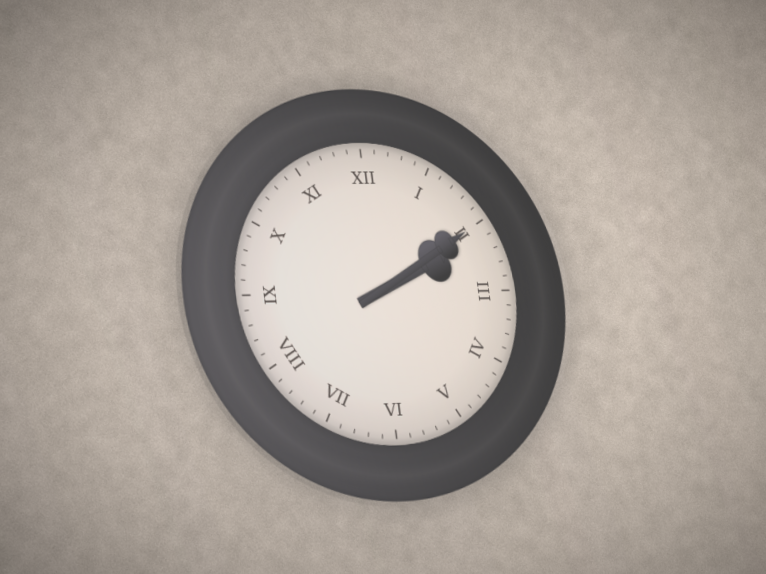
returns 2,10
